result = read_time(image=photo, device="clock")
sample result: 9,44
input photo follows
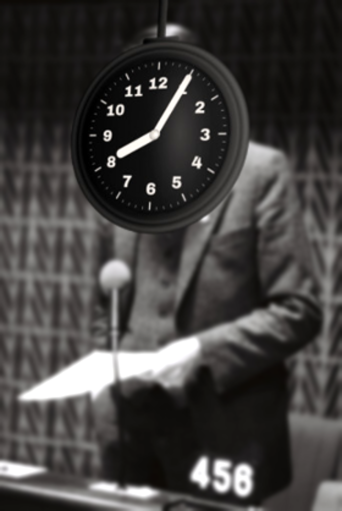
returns 8,05
